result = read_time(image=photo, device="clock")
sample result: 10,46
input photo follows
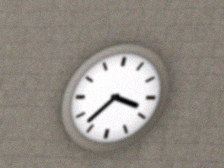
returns 3,37
